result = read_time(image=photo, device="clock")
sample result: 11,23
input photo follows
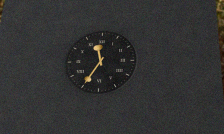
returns 11,35
